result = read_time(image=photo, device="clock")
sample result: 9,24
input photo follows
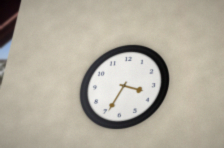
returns 3,34
